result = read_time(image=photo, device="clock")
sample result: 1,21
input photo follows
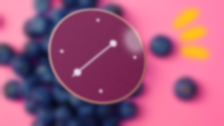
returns 1,38
